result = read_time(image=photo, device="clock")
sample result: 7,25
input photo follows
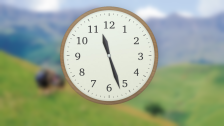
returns 11,27
